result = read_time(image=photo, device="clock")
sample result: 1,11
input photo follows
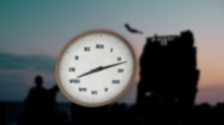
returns 8,12
